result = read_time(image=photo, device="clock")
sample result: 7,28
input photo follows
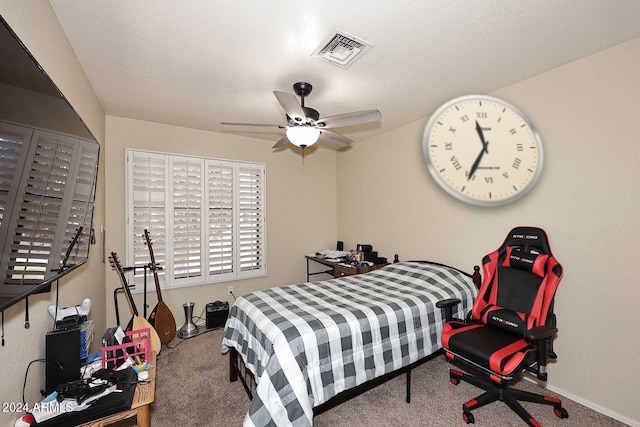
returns 11,35
